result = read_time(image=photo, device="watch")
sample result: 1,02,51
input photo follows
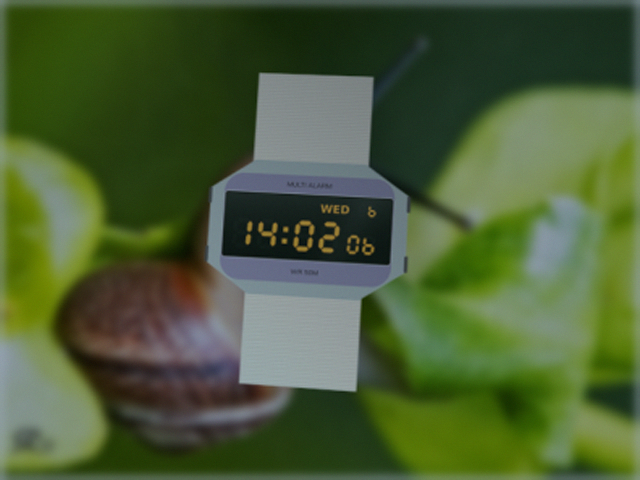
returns 14,02,06
